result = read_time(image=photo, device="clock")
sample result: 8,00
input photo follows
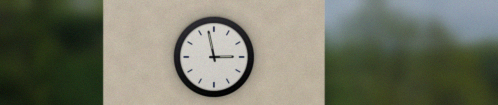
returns 2,58
